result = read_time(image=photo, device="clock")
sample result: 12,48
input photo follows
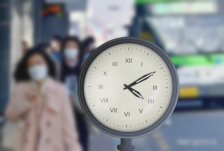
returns 4,10
